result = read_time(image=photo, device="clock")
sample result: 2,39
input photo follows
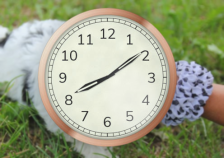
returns 8,09
